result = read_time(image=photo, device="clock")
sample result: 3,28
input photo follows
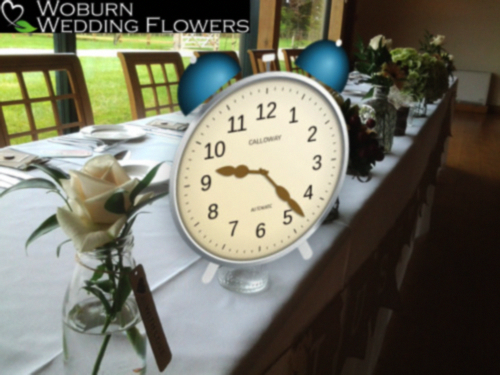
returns 9,23
